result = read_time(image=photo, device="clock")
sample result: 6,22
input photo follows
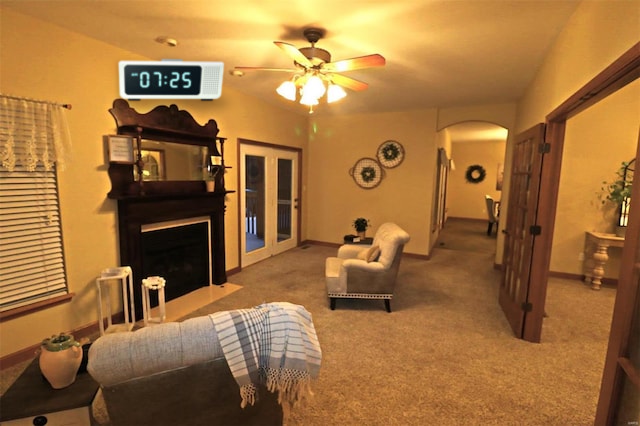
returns 7,25
